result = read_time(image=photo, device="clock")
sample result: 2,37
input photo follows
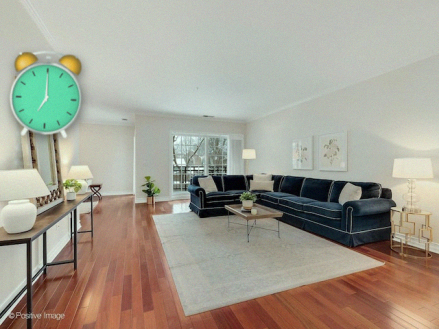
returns 7,00
